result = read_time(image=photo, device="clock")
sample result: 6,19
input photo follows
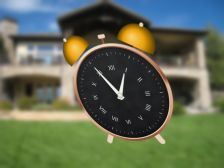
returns 12,55
